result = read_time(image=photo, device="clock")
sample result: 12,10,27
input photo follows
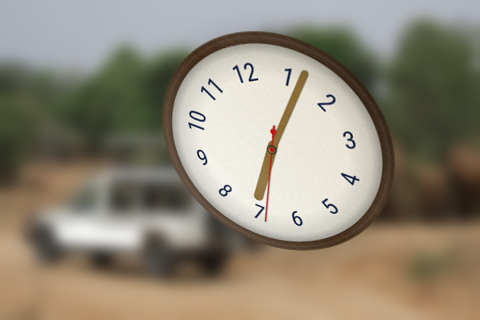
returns 7,06,34
